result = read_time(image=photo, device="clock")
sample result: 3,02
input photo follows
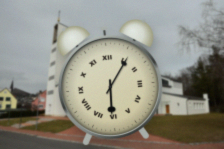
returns 6,06
